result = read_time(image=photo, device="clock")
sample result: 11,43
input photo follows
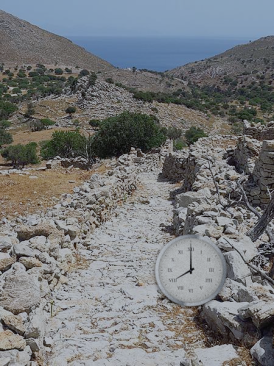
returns 8,00
